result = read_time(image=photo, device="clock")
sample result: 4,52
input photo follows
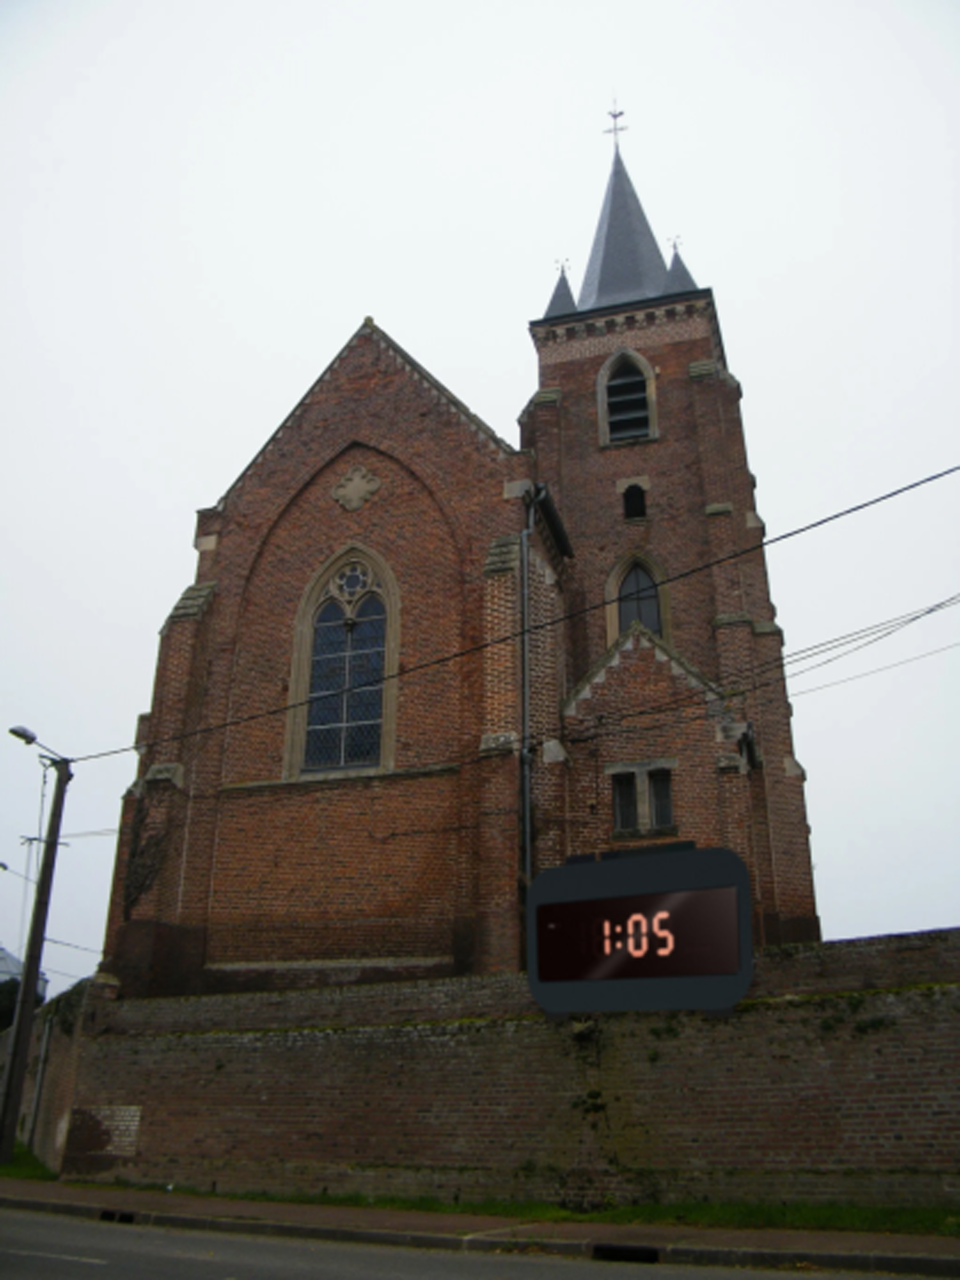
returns 1,05
